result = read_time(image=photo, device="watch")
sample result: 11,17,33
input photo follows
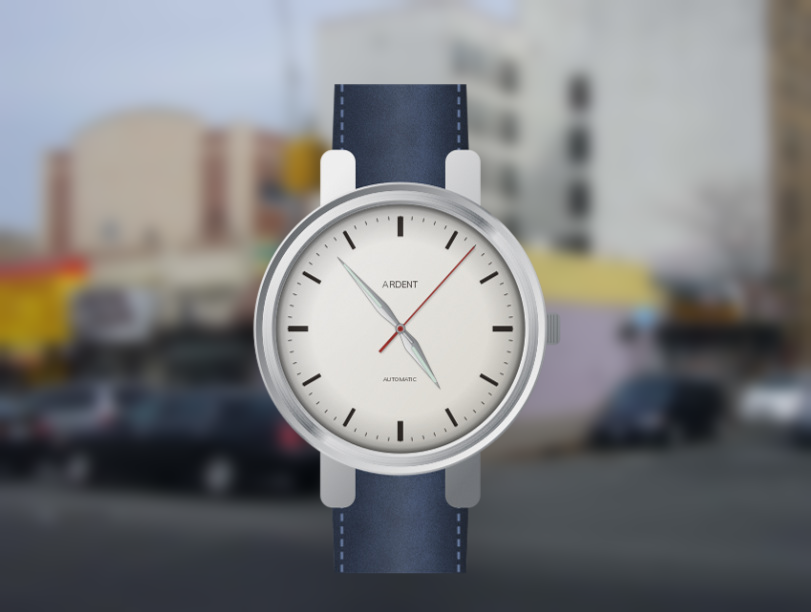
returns 4,53,07
